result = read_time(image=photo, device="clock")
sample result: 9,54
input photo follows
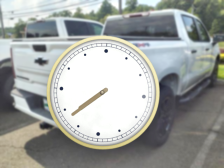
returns 7,38
